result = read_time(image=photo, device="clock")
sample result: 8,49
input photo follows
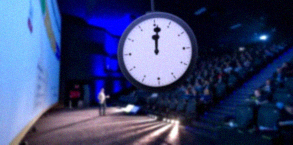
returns 12,01
